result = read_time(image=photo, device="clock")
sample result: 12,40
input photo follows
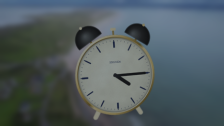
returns 4,15
